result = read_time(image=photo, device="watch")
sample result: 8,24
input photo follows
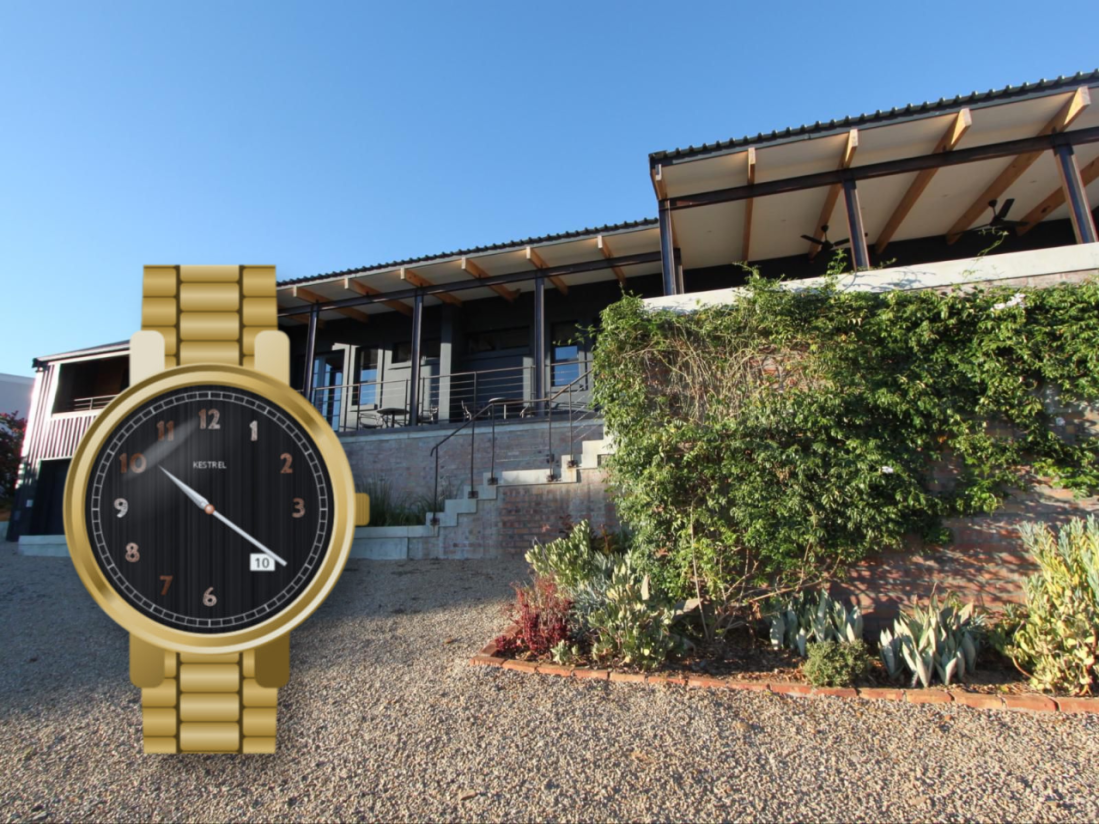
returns 10,21
